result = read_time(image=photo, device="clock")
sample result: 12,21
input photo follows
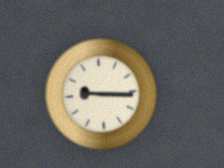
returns 9,16
